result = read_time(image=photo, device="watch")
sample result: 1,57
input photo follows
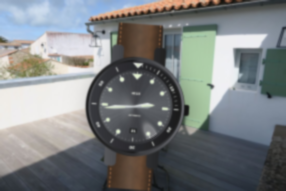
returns 2,44
